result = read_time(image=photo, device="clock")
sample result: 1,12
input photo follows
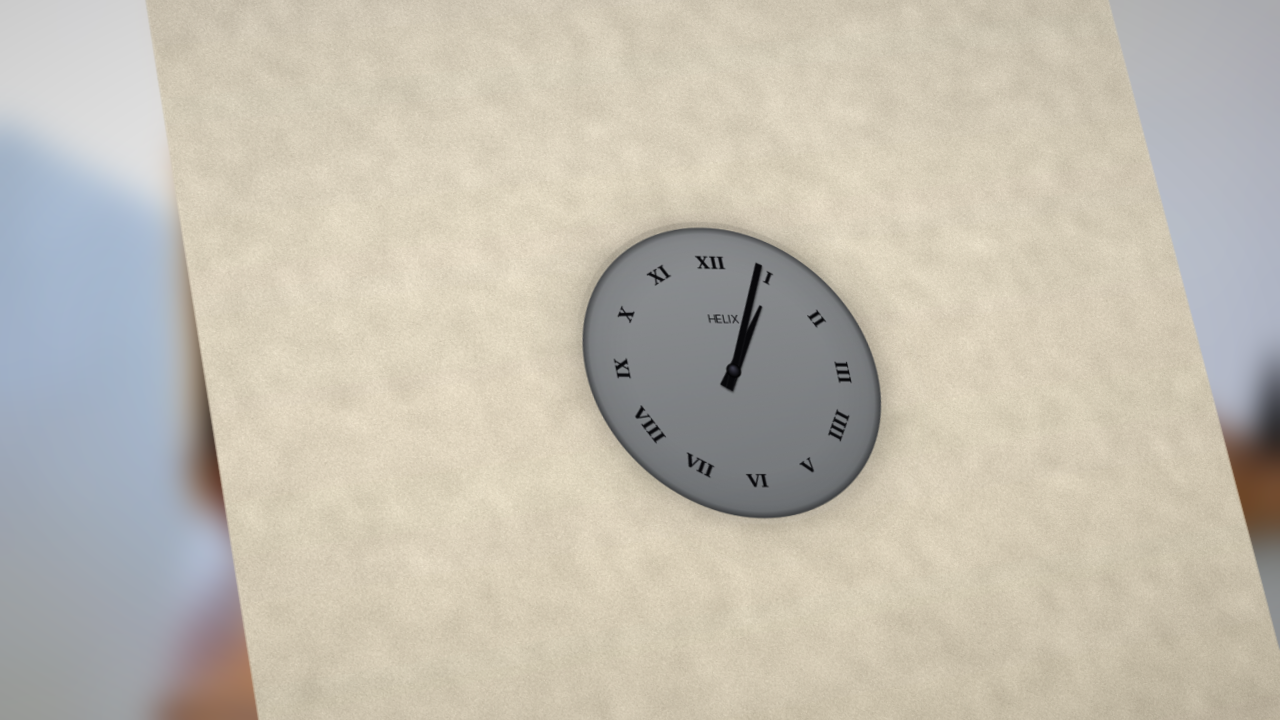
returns 1,04
